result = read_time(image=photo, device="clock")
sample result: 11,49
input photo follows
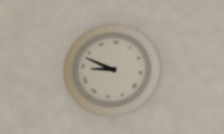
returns 8,48
